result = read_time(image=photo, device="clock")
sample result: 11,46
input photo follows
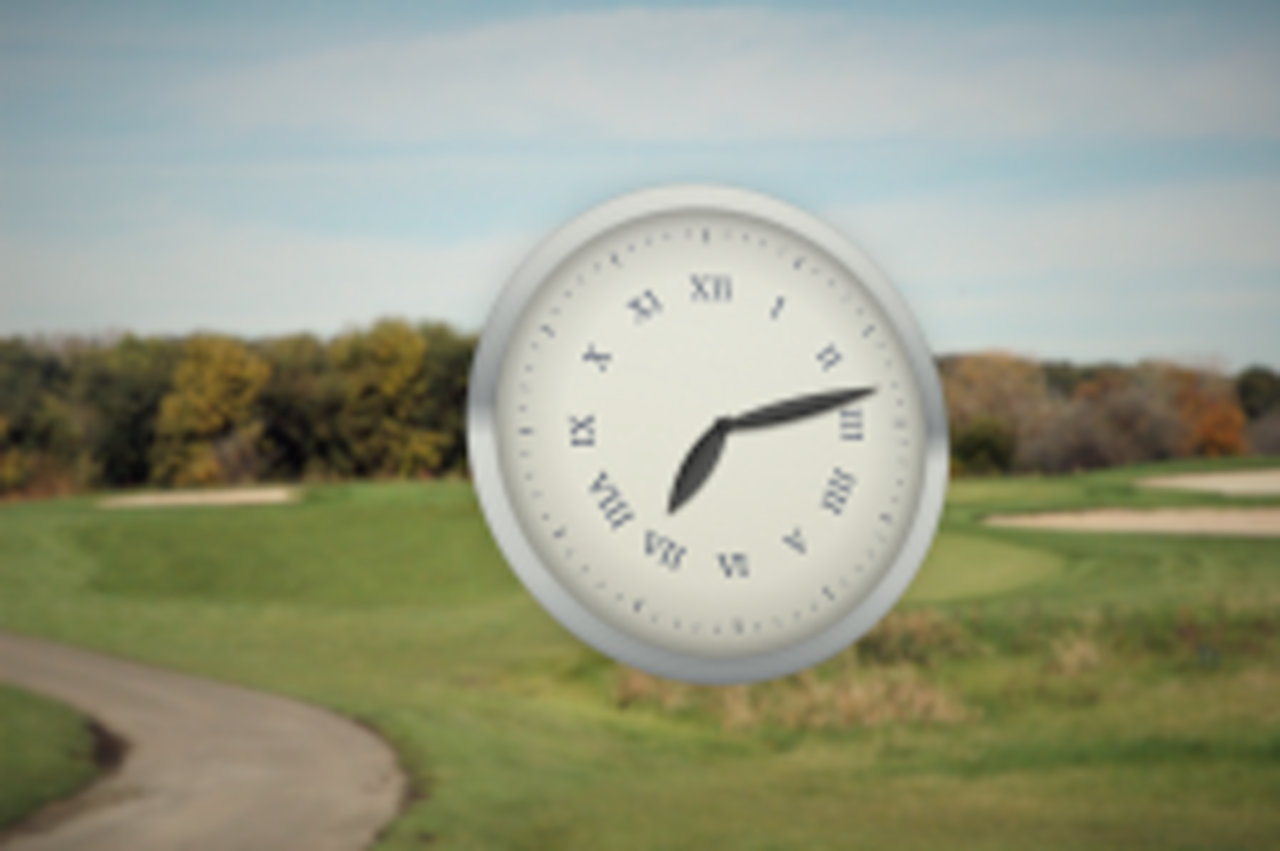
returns 7,13
